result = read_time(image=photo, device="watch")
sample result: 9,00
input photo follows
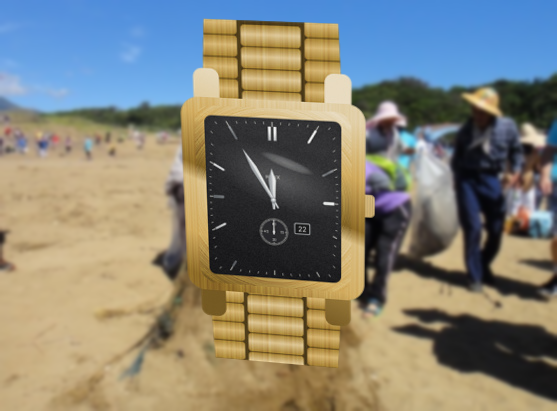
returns 11,55
